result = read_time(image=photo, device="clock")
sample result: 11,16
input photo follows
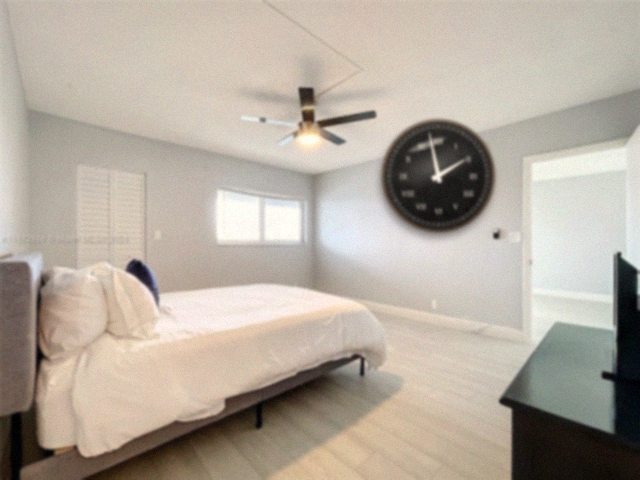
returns 1,58
